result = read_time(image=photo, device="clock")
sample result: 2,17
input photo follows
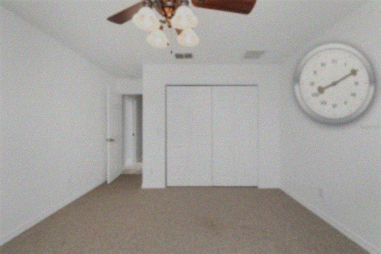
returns 8,10
